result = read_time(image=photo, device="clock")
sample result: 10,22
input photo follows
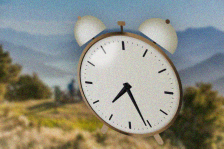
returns 7,26
